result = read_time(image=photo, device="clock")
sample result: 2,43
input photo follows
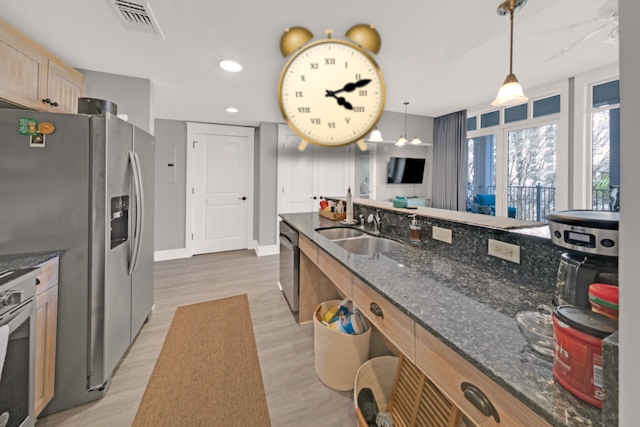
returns 4,12
